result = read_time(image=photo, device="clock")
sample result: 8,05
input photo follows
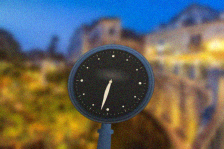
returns 6,32
